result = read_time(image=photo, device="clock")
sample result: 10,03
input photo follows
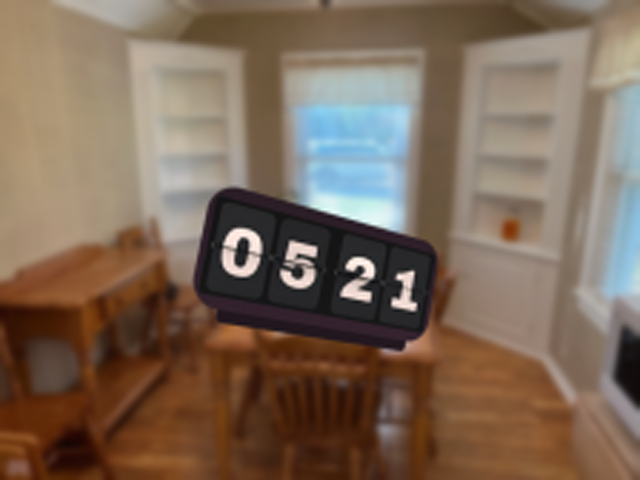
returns 5,21
